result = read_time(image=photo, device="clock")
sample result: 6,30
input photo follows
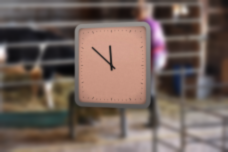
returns 11,52
